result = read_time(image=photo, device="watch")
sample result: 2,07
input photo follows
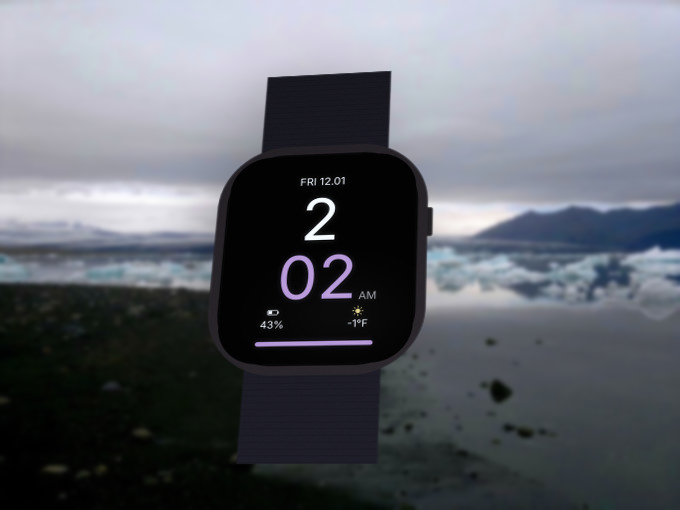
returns 2,02
